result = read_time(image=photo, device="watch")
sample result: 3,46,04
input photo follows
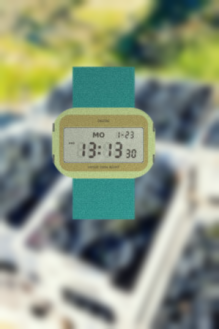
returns 13,13,30
